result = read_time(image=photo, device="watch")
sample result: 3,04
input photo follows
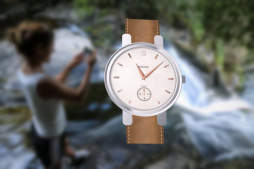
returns 11,08
